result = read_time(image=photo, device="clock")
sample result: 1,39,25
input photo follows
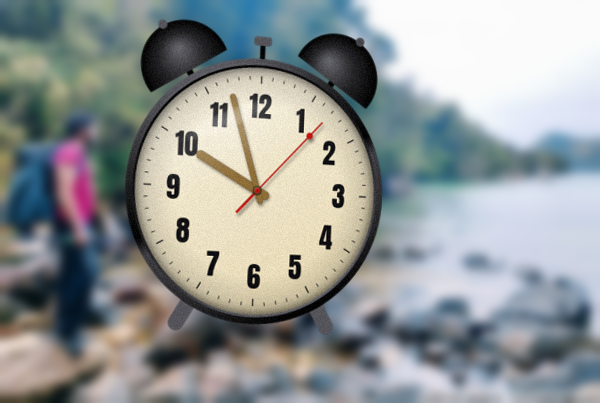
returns 9,57,07
